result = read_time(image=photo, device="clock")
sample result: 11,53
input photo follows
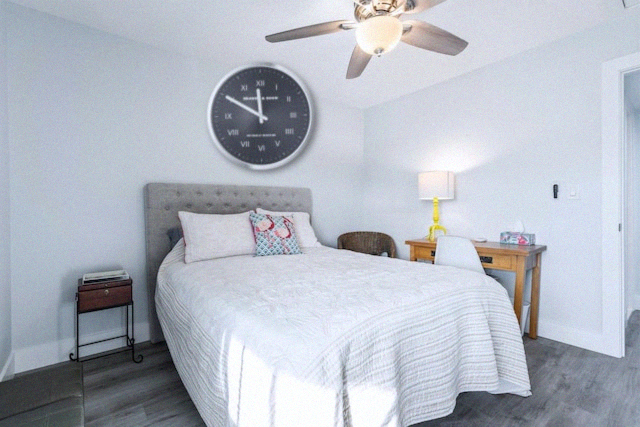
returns 11,50
